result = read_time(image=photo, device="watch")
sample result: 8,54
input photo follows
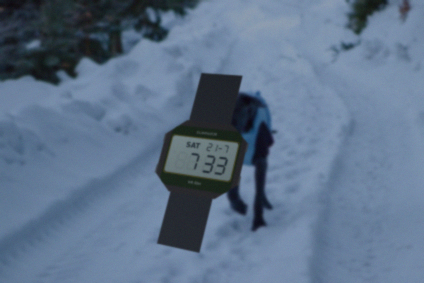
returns 7,33
